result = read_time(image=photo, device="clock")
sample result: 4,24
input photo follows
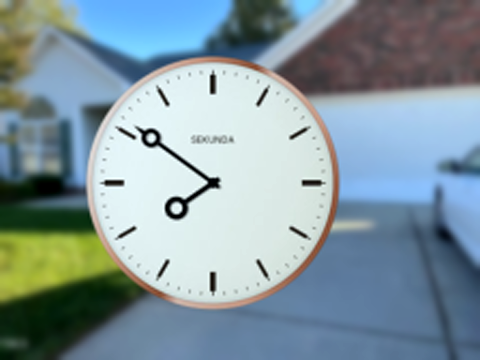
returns 7,51
